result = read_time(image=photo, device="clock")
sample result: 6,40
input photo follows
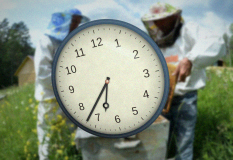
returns 6,37
